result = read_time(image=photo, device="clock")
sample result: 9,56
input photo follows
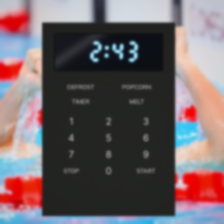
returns 2,43
